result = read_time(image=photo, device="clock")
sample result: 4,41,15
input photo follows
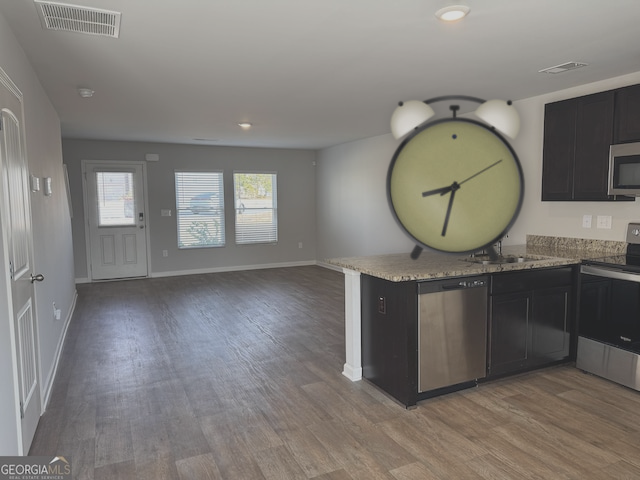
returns 8,32,10
